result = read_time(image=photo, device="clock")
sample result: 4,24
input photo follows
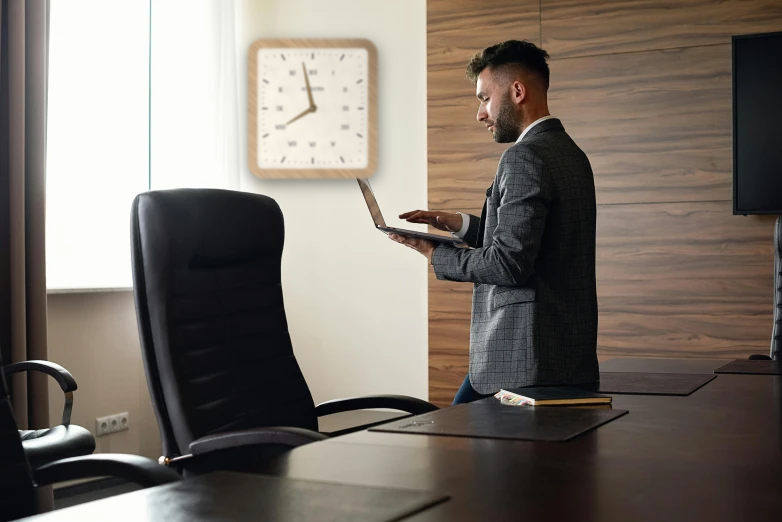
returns 7,58
